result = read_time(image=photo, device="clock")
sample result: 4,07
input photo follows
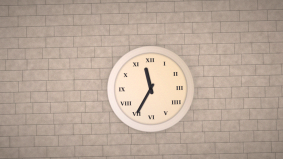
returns 11,35
